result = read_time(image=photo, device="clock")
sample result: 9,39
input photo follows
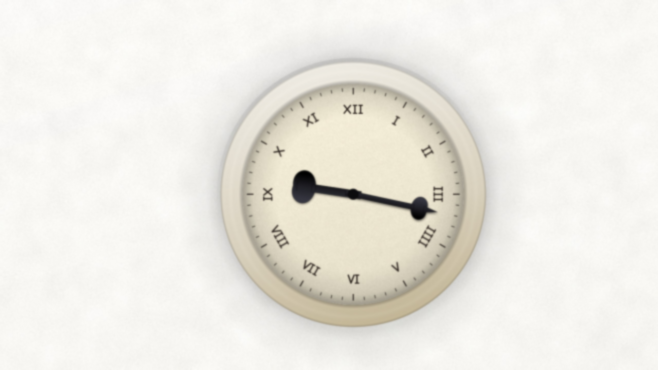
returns 9,17
